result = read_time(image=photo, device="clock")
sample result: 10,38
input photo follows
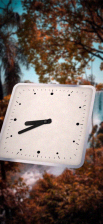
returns 8,40
